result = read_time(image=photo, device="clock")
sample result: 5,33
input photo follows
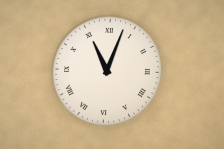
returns 11,03
